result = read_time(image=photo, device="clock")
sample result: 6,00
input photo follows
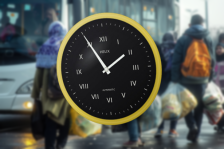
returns 1,55
